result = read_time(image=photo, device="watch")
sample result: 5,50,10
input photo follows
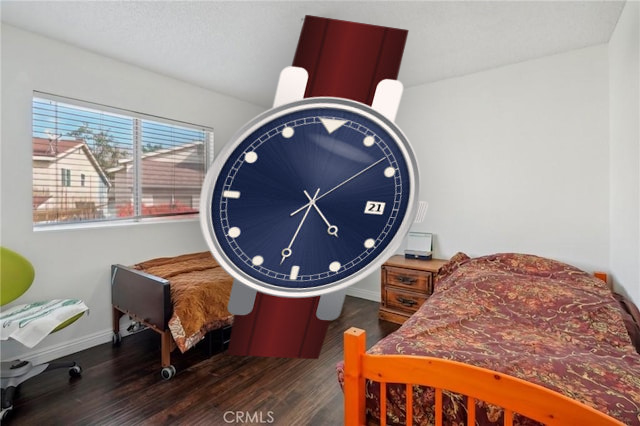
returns 4,32,08
